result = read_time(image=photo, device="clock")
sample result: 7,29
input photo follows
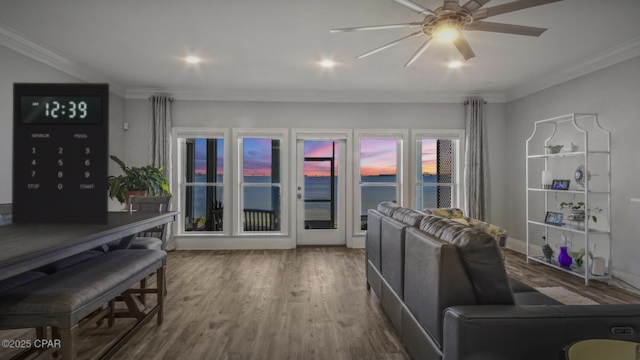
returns 12,39
